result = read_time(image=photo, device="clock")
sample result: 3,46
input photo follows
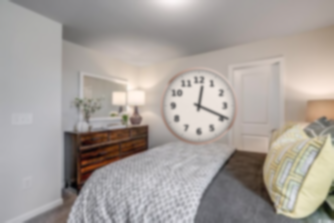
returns 12,19
